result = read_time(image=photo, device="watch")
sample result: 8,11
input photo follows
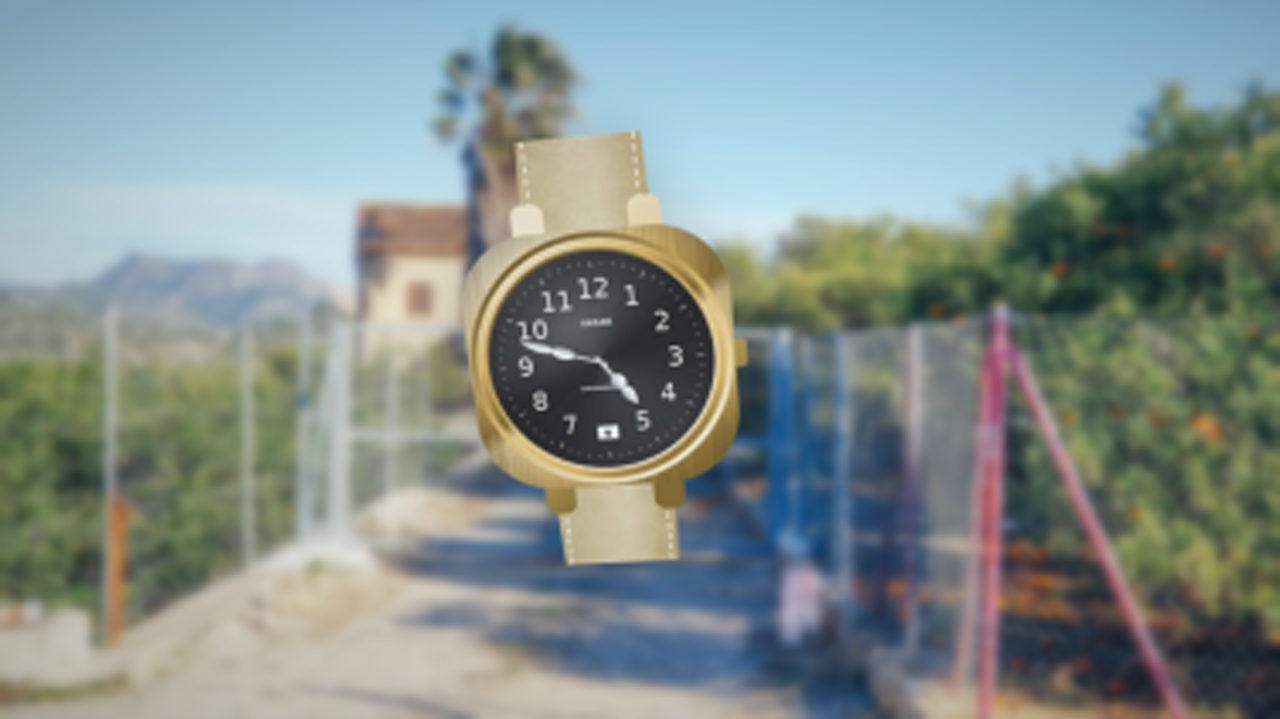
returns 4,48
